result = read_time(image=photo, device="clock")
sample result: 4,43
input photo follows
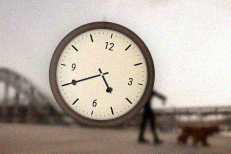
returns 4,40
